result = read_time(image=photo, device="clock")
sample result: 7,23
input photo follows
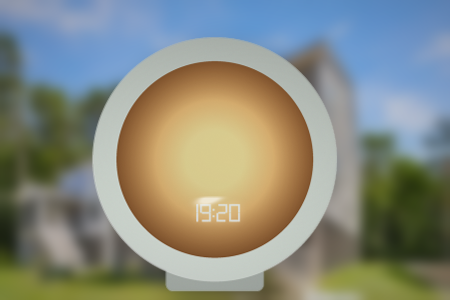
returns 19,20
